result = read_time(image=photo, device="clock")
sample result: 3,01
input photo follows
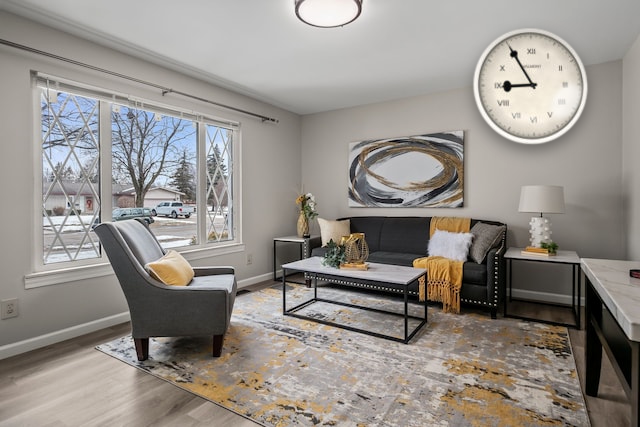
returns 8,55
